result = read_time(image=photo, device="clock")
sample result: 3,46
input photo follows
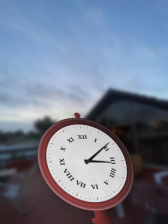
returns 3,09
